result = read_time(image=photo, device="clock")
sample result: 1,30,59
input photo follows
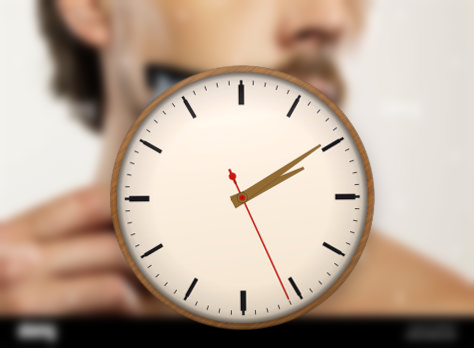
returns 2,09,26
